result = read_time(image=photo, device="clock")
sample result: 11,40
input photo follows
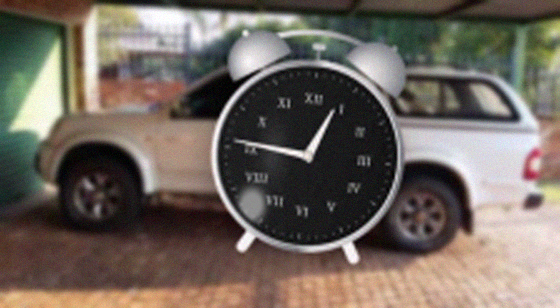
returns 12,46
